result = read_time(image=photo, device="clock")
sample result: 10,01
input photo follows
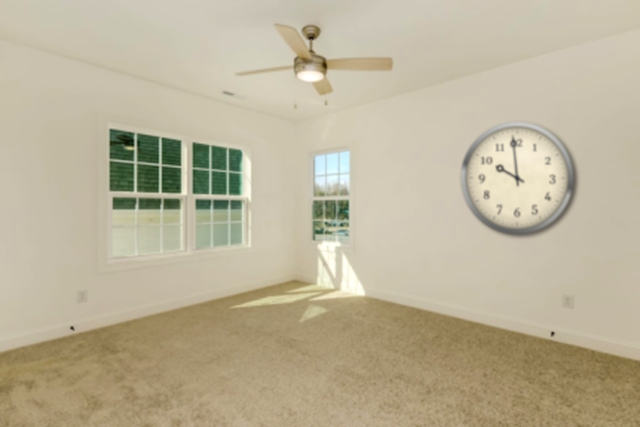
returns 9,59
